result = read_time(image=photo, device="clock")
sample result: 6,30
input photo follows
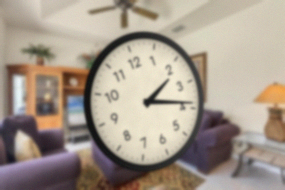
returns 2,19
